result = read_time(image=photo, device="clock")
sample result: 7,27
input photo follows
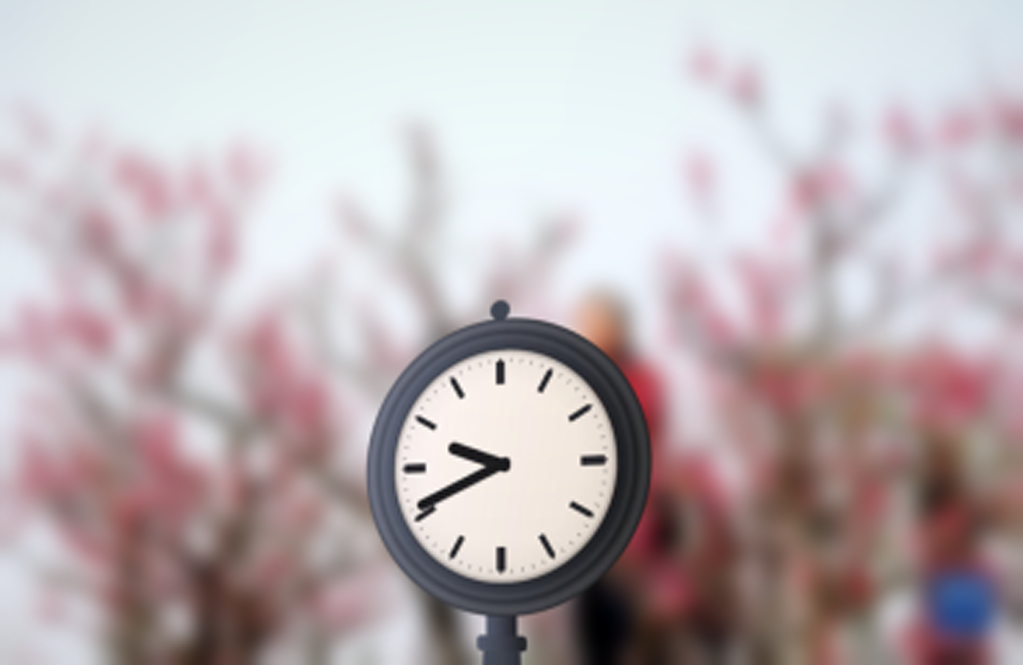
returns 9,41
